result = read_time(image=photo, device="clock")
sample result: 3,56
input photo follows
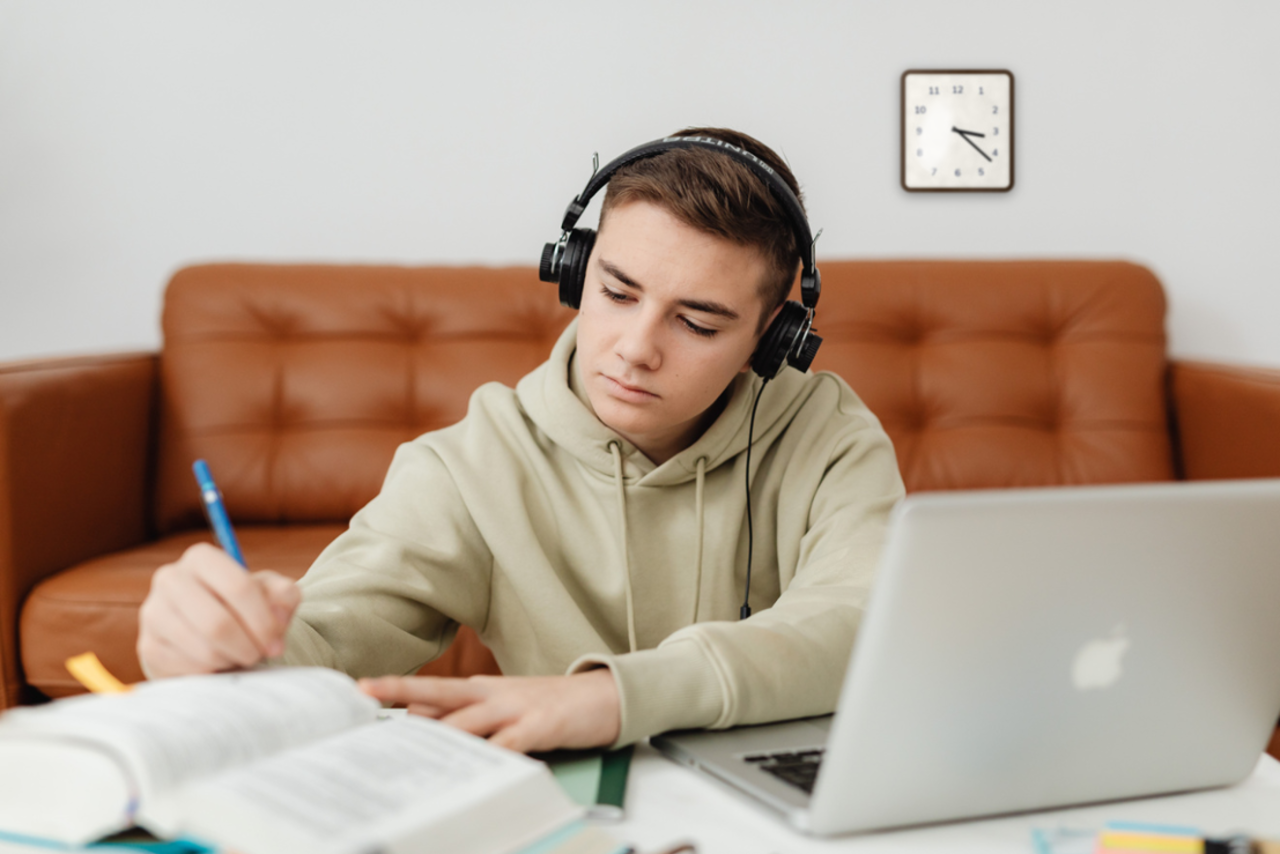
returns 3,22
